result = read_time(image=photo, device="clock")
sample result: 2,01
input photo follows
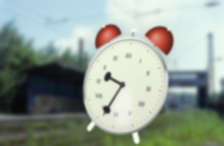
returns 9,34
